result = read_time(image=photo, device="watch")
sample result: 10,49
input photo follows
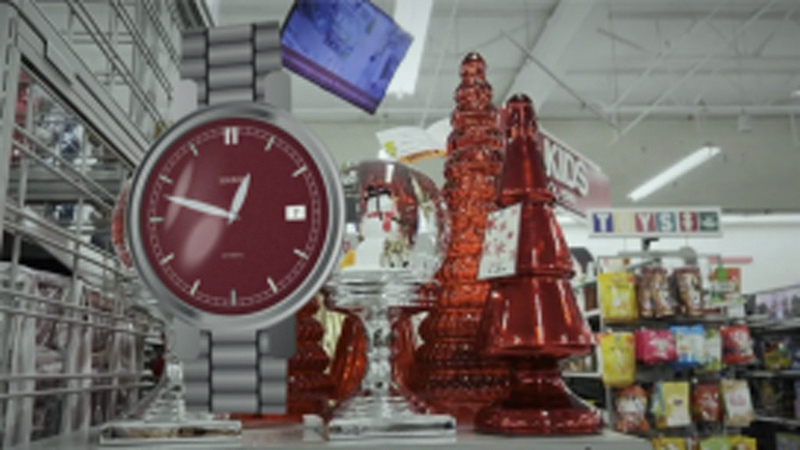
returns 12,48
